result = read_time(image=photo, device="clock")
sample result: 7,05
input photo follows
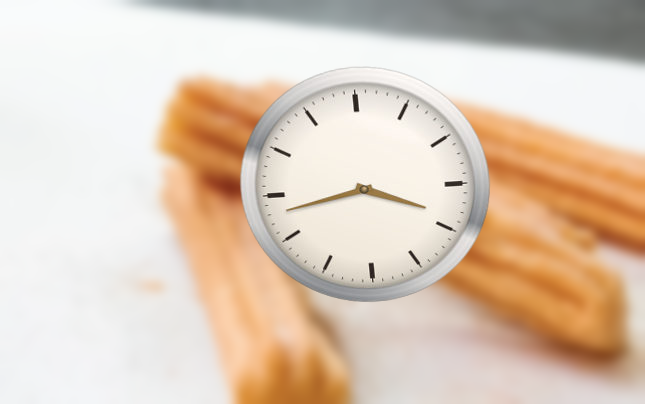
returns 3,43
